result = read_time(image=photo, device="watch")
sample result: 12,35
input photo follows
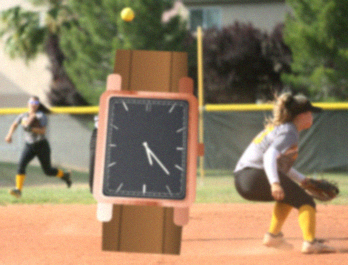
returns 5,23
